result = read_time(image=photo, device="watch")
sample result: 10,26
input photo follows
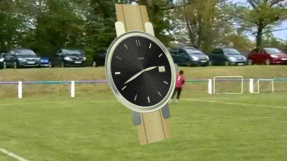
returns 2,41
